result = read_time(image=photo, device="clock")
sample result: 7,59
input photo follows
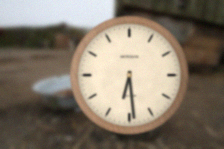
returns 6,29
